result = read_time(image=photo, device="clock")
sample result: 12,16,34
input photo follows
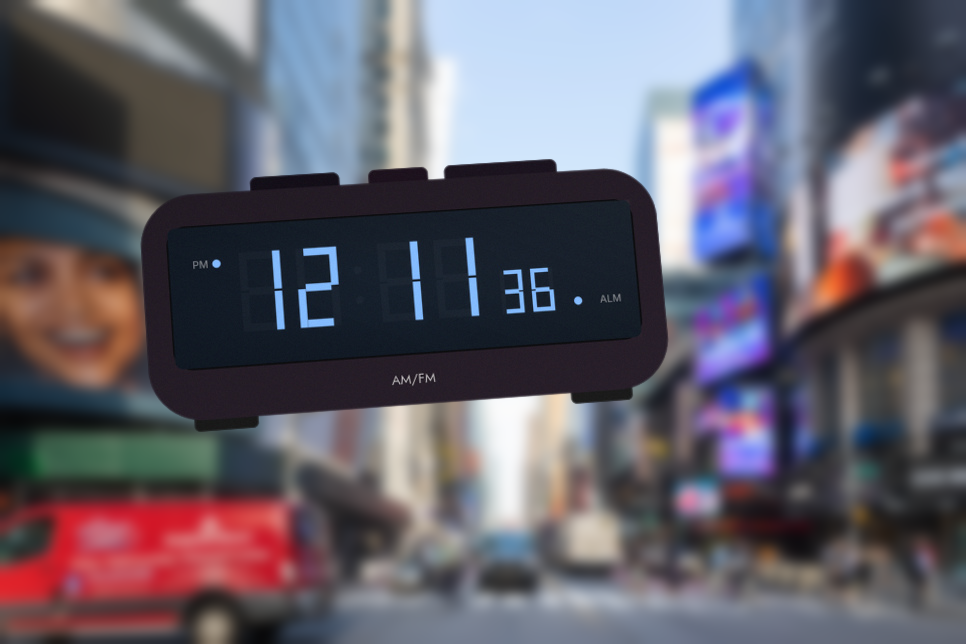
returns 12,11,36
